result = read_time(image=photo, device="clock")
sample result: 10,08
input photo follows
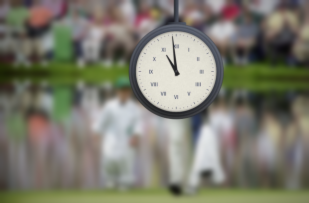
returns 10,59
